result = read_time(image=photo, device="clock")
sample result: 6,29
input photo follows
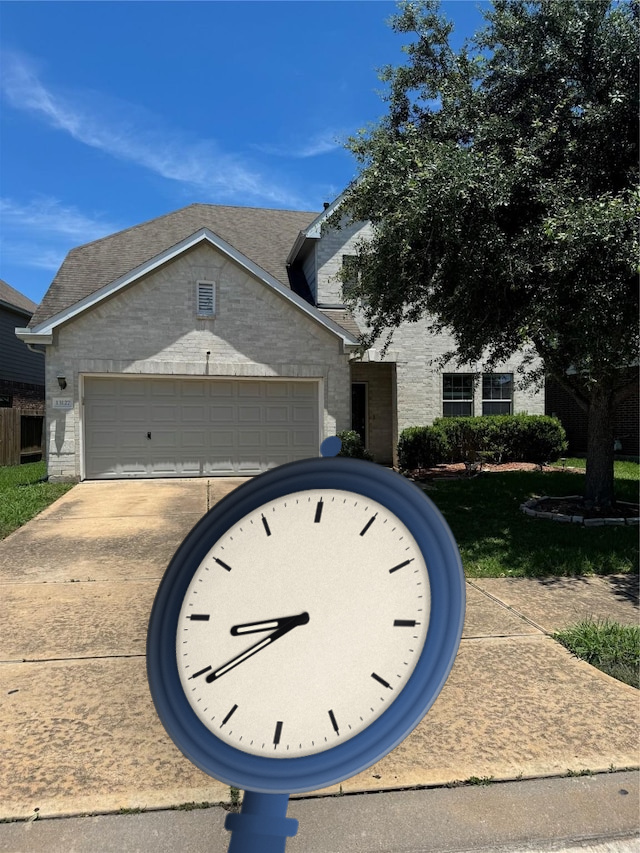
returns 8,39
